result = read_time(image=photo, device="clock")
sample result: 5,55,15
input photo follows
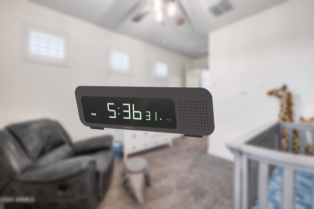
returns 5,36,31
